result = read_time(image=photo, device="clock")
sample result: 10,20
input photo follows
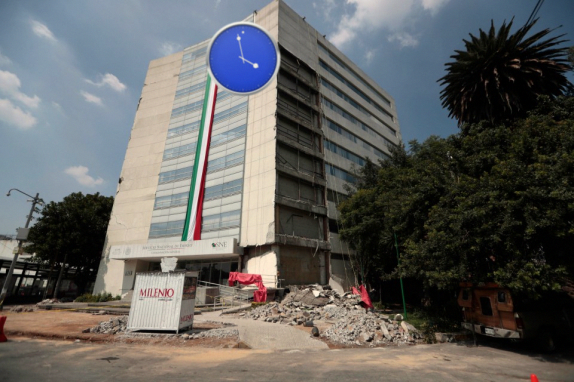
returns 3,58
